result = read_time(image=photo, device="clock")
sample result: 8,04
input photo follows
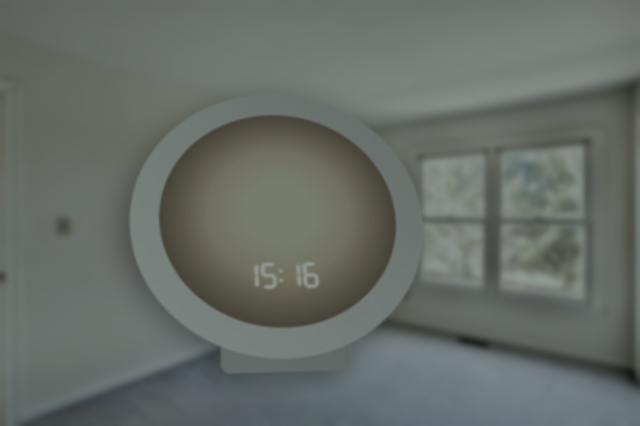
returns 15,16
